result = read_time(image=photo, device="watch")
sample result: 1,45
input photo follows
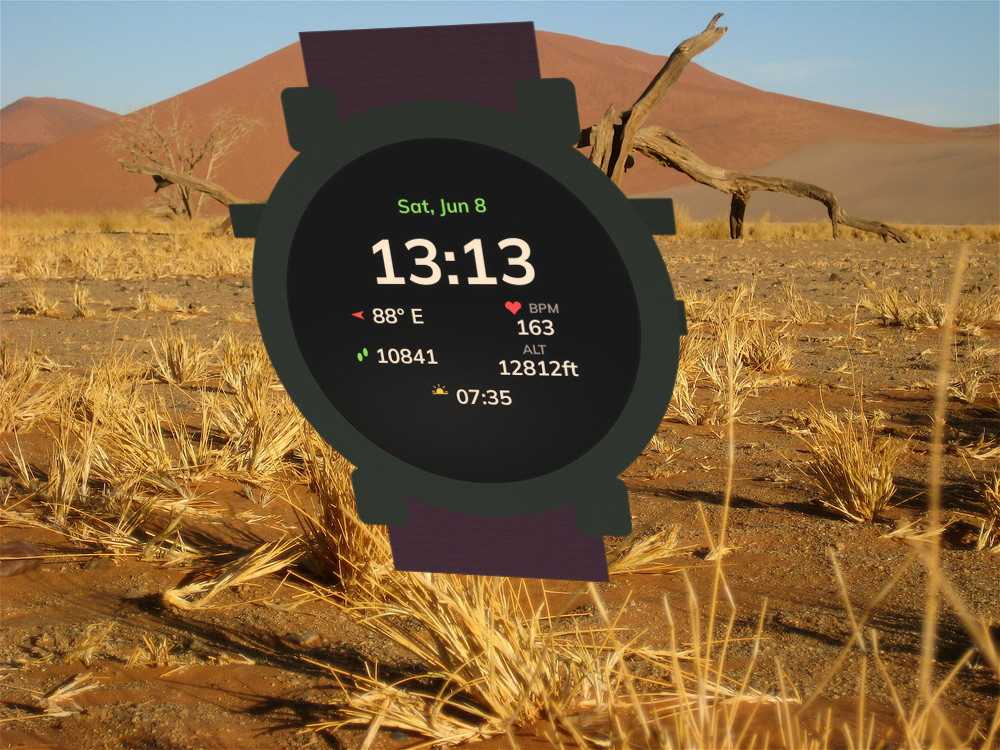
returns 13,13
